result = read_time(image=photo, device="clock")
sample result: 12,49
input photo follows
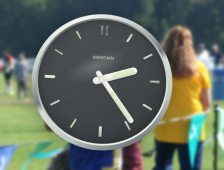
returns 2,24
